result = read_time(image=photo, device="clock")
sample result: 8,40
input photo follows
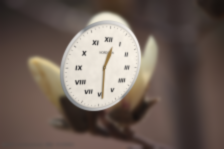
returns 12,29
